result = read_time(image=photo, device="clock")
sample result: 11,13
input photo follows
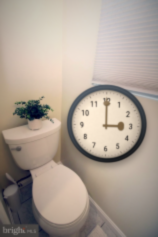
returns 3,00
